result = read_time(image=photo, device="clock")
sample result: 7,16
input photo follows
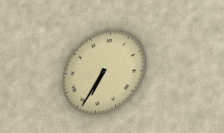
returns 6,34
